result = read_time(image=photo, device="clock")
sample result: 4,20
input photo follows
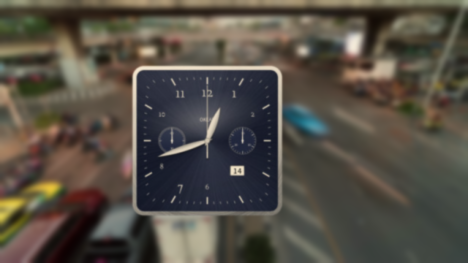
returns 12,42
